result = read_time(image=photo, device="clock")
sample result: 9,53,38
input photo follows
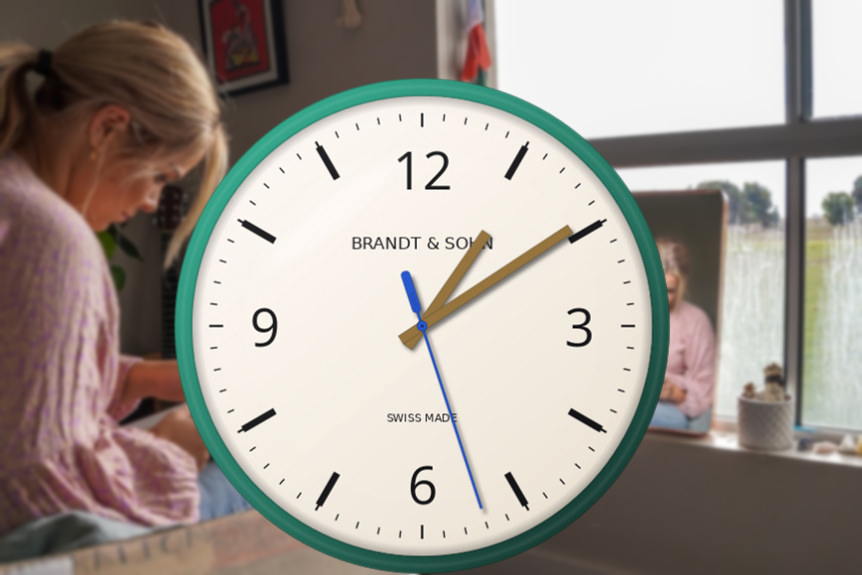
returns 1,09,27
